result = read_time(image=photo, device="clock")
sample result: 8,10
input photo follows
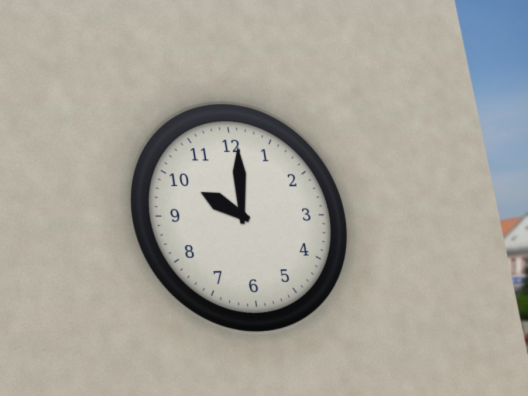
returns 10,01
